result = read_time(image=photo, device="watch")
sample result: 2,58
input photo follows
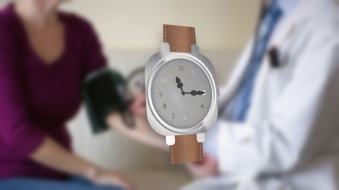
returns 11,15
